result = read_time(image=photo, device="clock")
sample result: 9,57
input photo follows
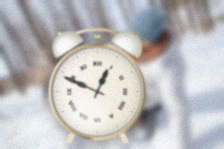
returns 12,49
